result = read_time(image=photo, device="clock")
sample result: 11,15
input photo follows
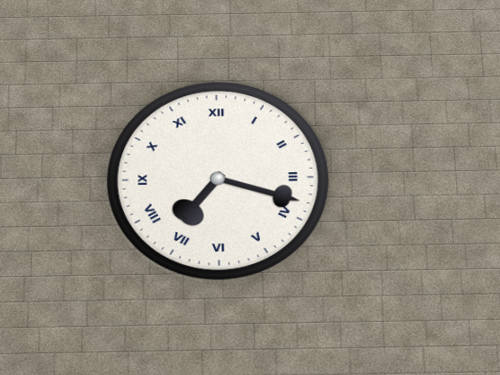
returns 7,18
